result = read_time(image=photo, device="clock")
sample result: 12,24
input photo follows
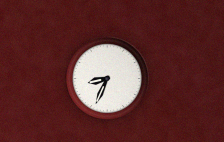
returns 8,34
